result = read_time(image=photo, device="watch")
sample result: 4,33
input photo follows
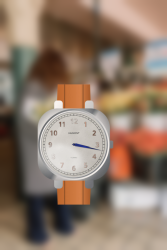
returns 3,17
